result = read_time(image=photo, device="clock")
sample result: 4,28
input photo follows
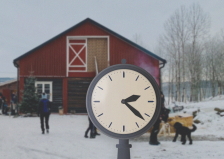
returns 2,22
